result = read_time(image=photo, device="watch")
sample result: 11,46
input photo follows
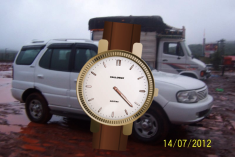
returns 4,22
